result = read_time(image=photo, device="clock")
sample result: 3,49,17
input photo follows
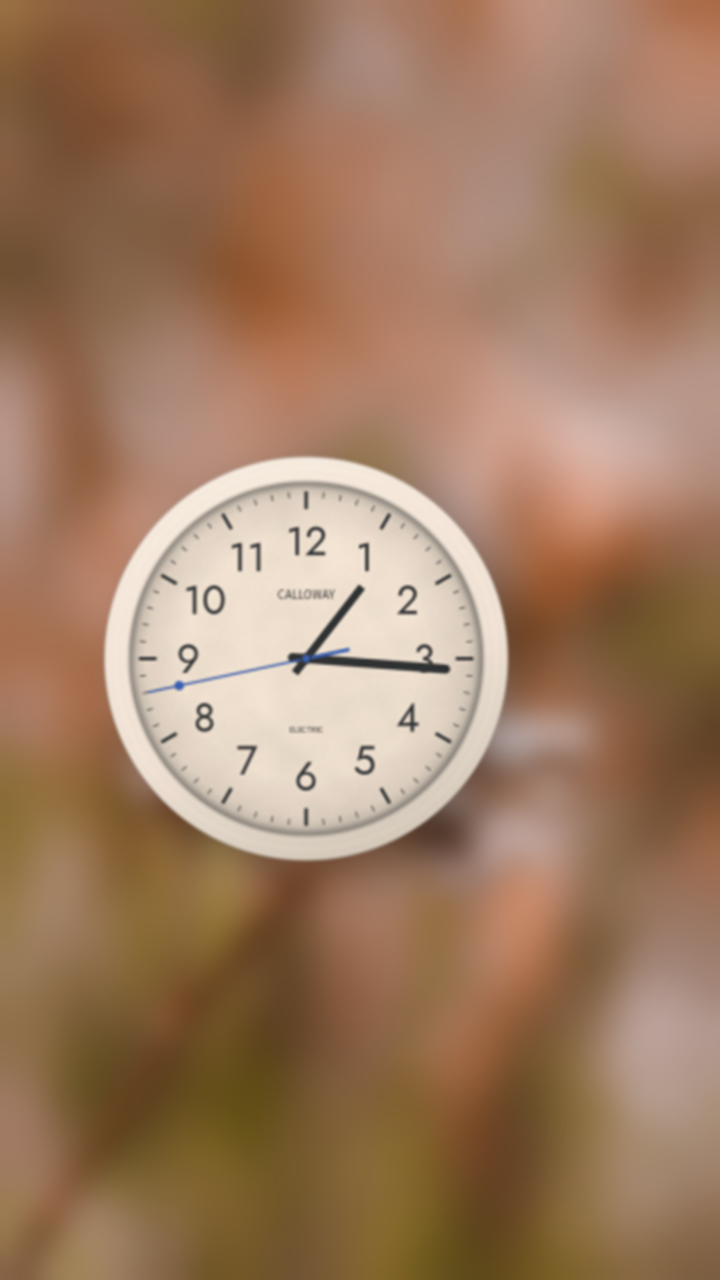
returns 1,15,43
